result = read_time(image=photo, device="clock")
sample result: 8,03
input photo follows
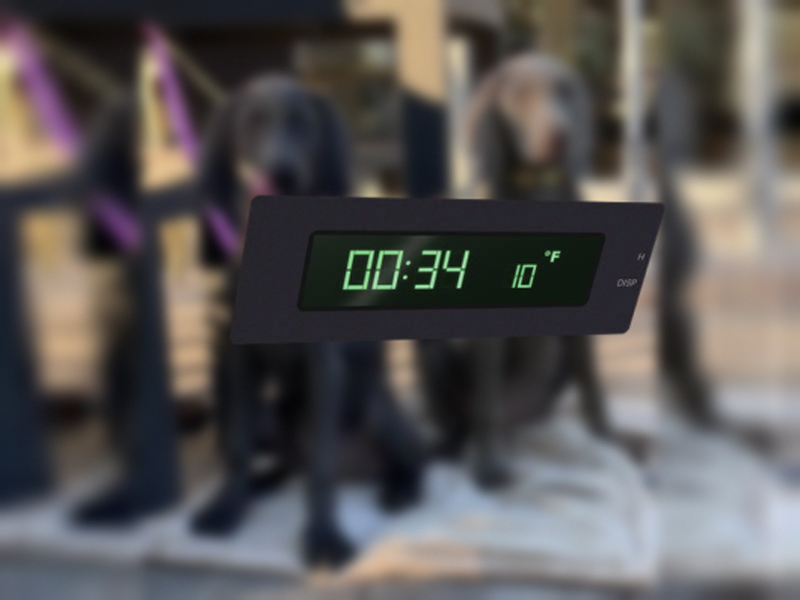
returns 0,34
